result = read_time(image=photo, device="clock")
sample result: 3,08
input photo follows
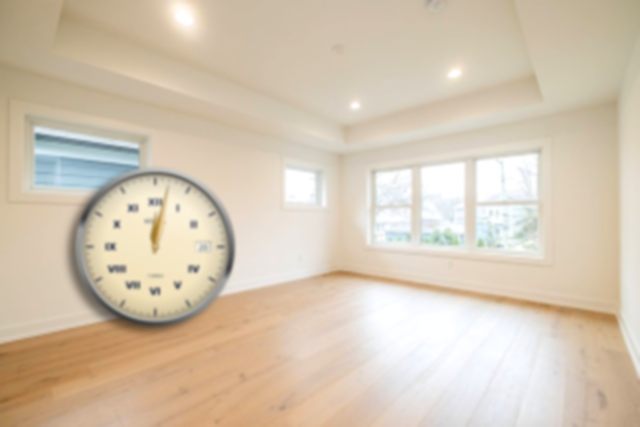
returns 12,02
